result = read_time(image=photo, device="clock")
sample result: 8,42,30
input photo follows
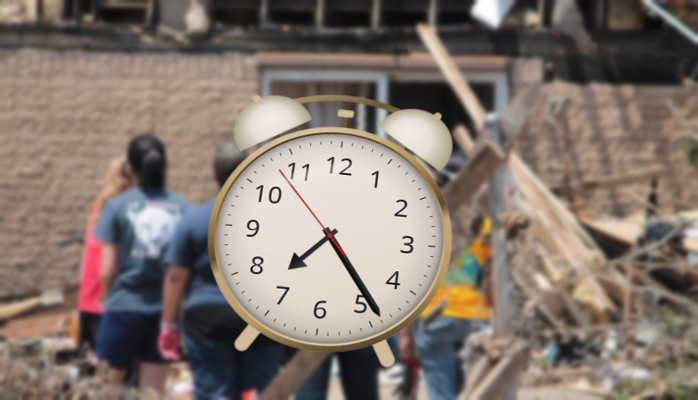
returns 7,23,53
